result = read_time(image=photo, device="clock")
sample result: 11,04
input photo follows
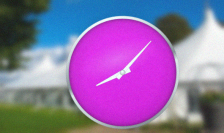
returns 8,07
